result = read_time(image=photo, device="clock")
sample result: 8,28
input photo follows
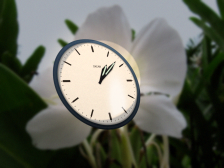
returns 1,08
